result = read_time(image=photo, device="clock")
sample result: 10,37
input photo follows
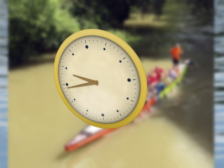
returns 9,44
